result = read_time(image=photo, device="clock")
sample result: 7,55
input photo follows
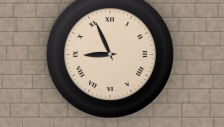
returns 8,56
